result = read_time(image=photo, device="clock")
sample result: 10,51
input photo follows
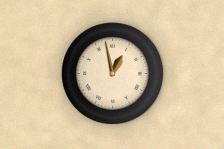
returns 12,58
